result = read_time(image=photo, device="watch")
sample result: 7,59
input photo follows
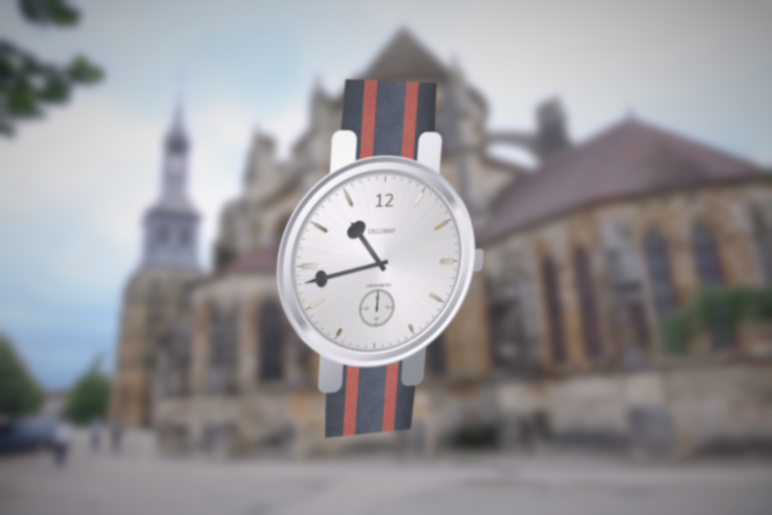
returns 10,43
